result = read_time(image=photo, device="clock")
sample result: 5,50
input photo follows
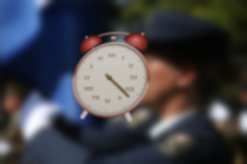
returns 4,22
